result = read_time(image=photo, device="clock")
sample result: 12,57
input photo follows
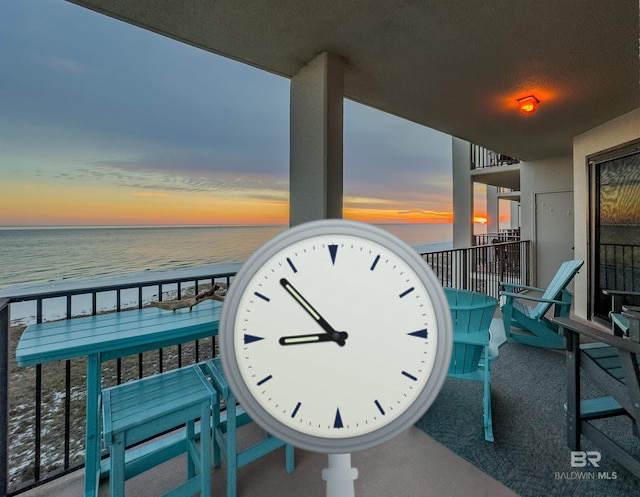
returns 8,53
